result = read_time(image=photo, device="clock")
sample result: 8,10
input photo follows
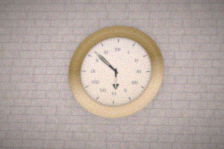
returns 5,52
